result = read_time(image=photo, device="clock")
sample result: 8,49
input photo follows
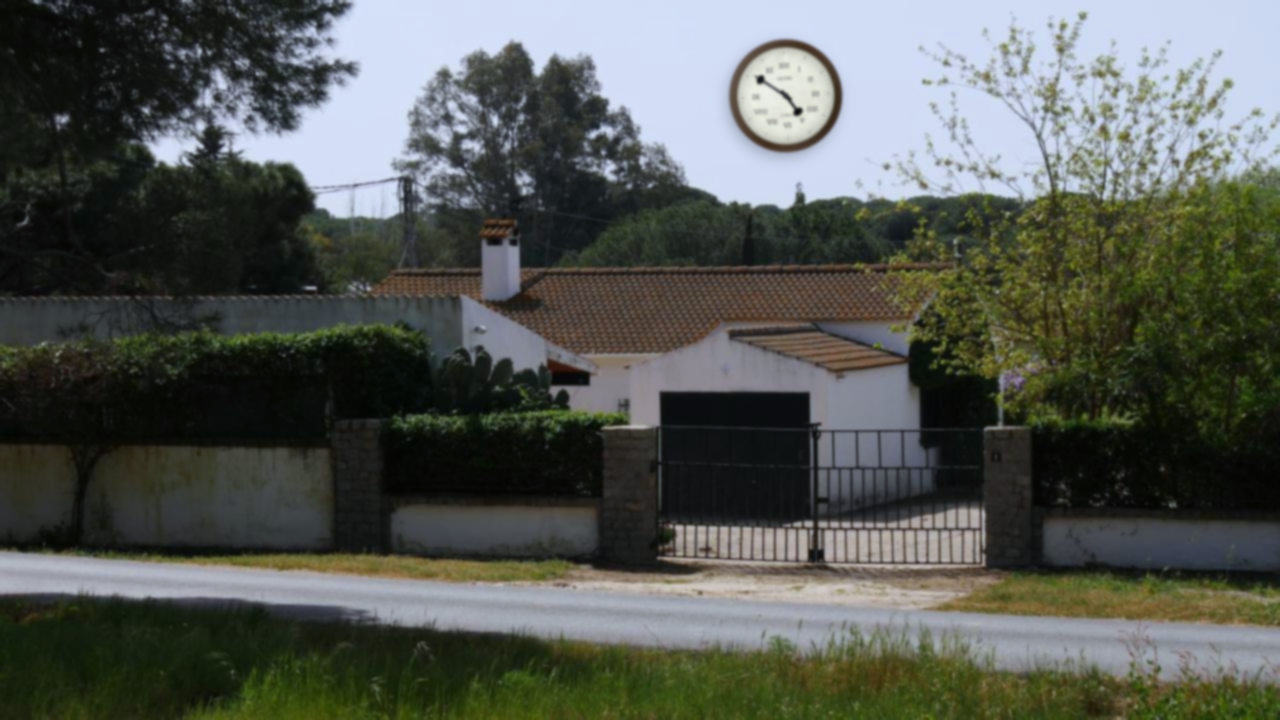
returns 4,51
